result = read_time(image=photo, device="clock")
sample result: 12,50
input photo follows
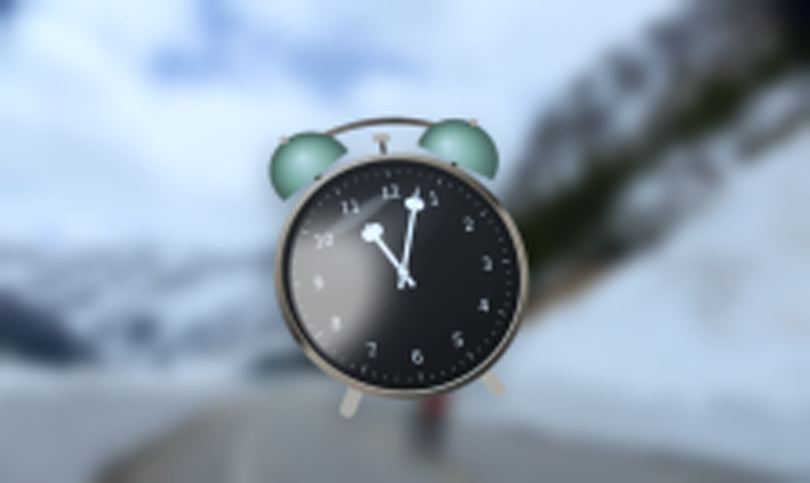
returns 11,03
